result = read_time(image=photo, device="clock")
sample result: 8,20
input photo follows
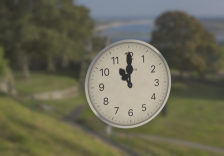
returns 11,00
